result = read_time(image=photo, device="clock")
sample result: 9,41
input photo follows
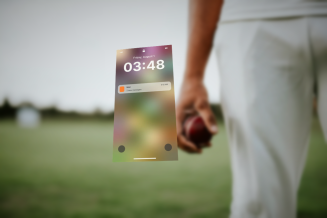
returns 3,48
